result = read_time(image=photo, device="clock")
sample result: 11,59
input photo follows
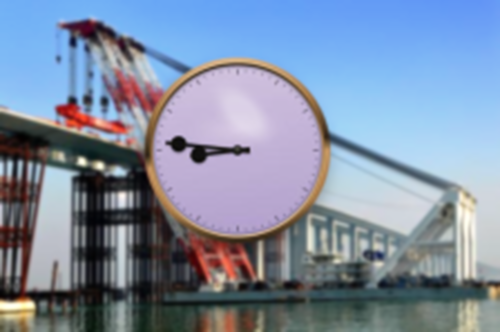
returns 8,46
